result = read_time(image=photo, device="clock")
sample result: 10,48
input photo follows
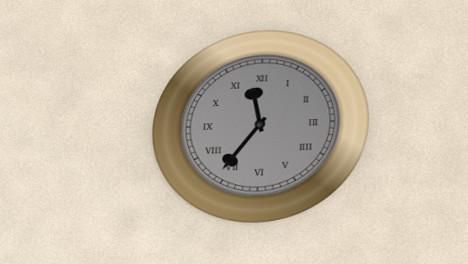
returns 11,36
